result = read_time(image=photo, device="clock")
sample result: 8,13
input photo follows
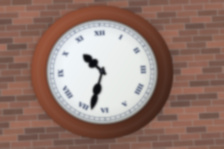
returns 10,33
